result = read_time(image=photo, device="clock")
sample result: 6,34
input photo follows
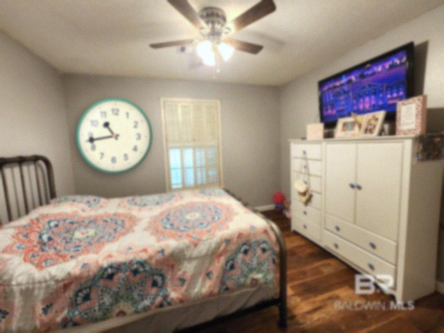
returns 10,43
